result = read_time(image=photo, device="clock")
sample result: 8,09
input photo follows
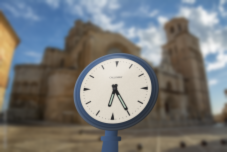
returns 6,25
